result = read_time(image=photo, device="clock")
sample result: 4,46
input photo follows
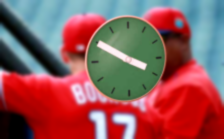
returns 3,50
